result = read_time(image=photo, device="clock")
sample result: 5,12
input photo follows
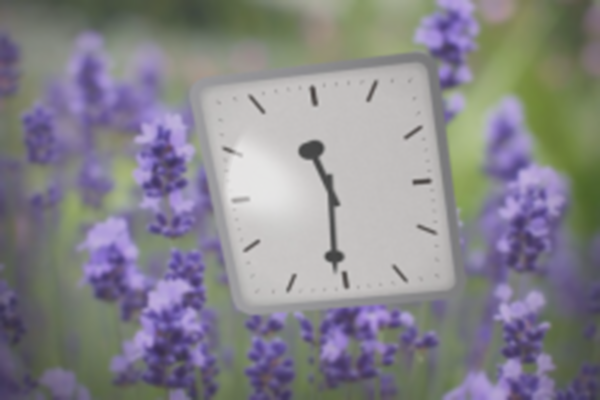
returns 11,31
